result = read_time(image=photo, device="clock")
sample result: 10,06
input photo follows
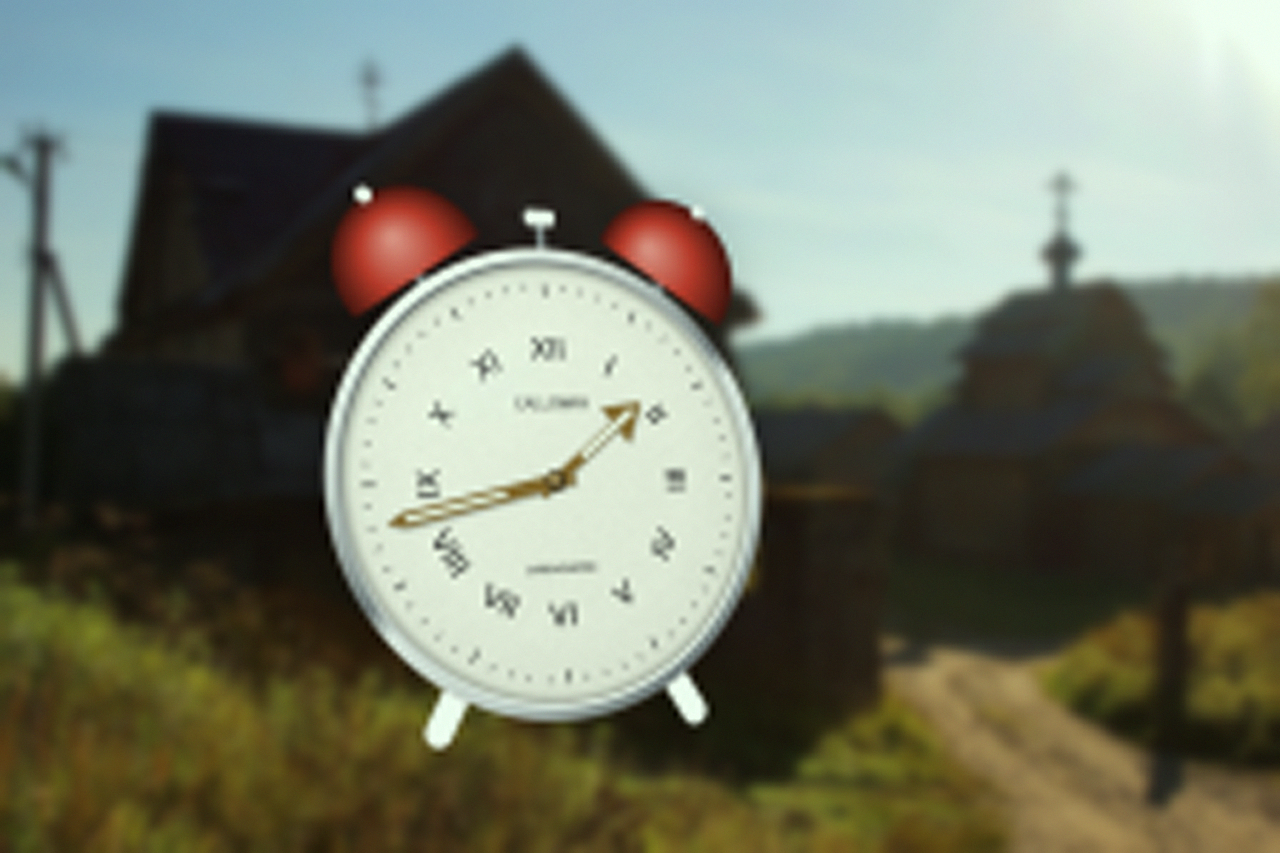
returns 1,43
